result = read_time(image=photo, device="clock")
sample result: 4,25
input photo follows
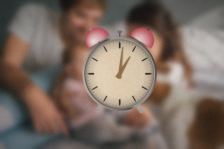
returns 1,01
